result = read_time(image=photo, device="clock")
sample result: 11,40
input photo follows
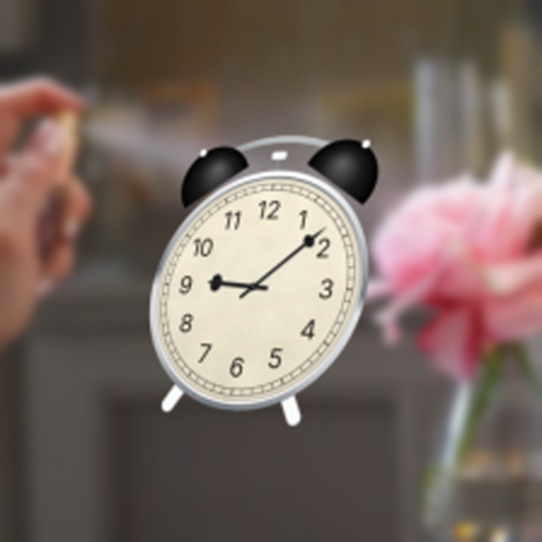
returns 9,08
